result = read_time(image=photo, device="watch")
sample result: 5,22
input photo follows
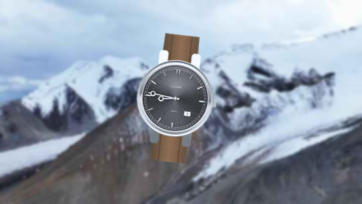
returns 8,46
